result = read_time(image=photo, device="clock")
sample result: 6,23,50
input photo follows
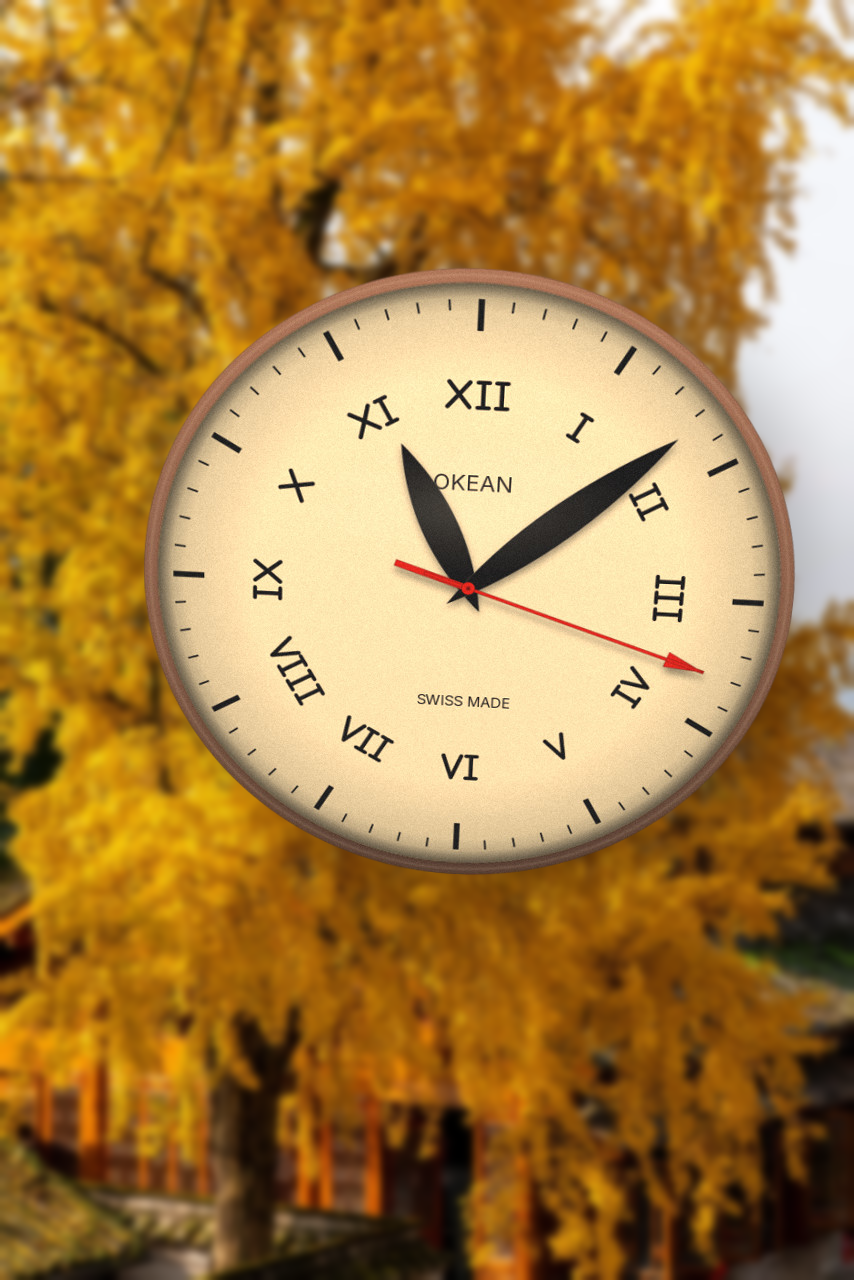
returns 11,08,18
